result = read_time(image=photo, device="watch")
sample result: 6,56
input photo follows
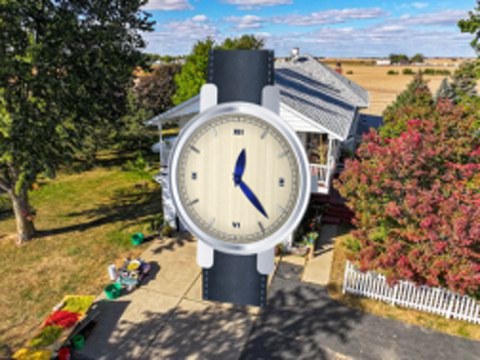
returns 12,23
